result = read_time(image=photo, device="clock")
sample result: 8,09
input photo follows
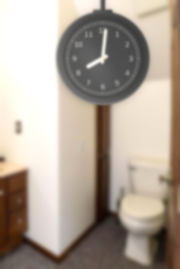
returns 8,01
